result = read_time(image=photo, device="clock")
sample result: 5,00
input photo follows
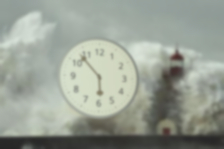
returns 5,53
